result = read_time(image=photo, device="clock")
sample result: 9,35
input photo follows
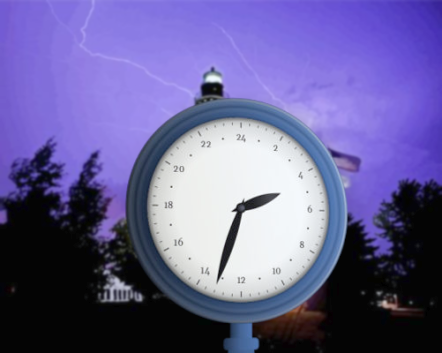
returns 4,33
